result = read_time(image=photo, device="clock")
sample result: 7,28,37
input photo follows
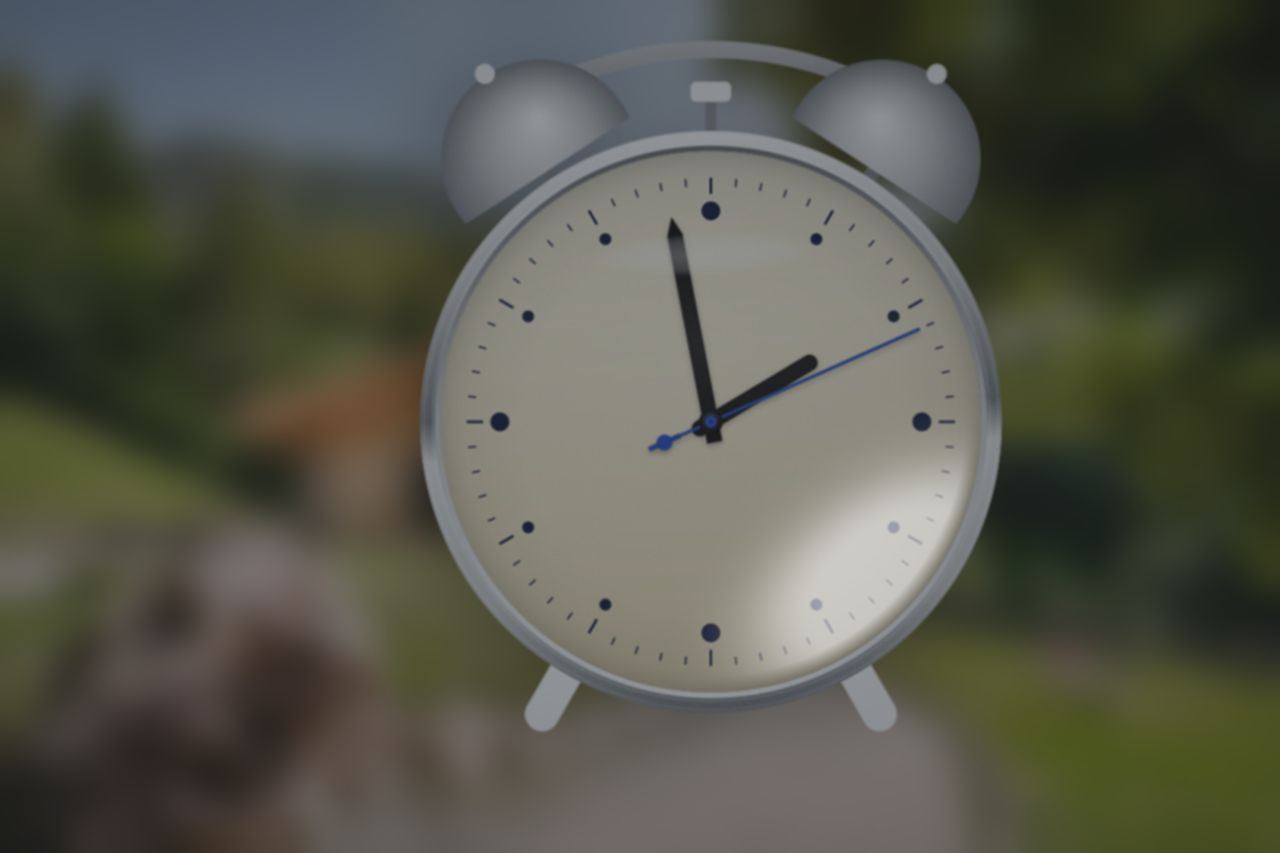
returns 1,58,11
